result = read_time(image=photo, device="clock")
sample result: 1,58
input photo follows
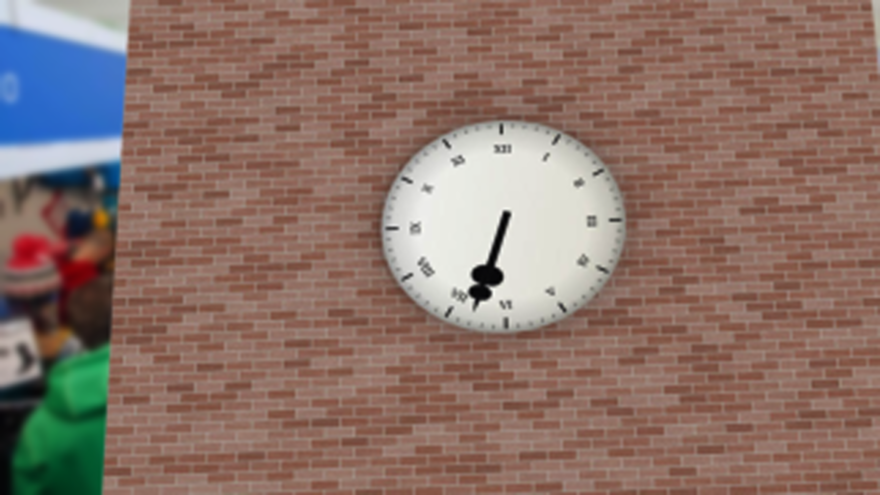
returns 6,33
